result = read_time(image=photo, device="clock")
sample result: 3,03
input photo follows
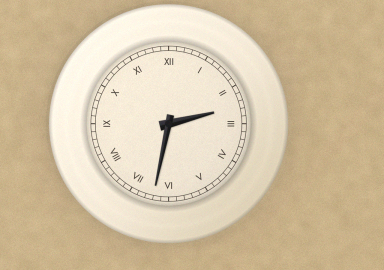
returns 2,32
